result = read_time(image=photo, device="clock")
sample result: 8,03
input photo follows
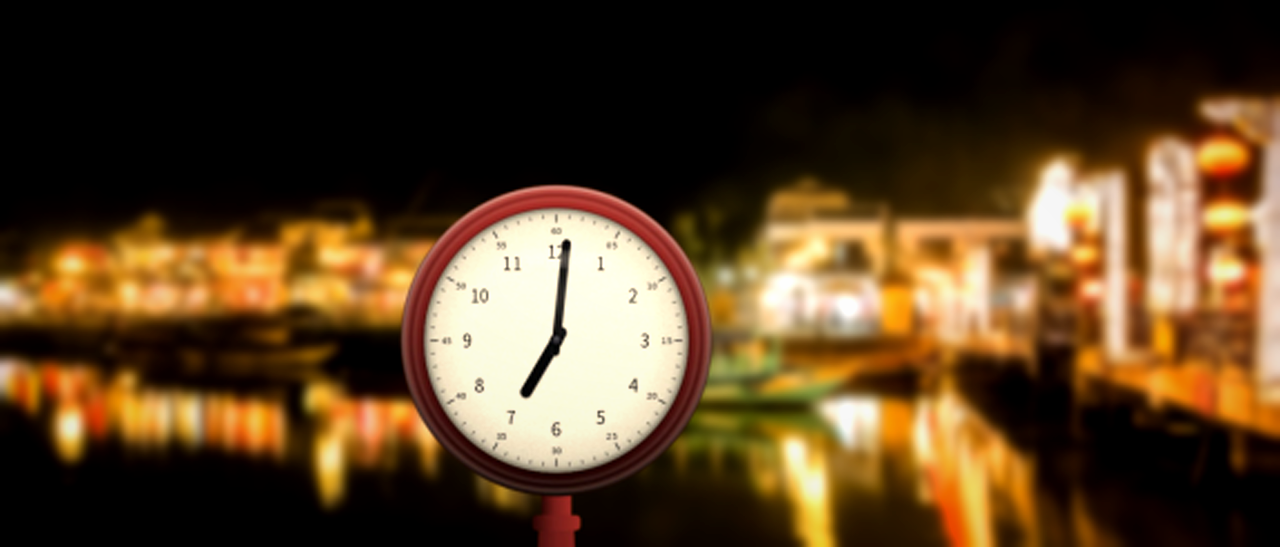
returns 7,01
